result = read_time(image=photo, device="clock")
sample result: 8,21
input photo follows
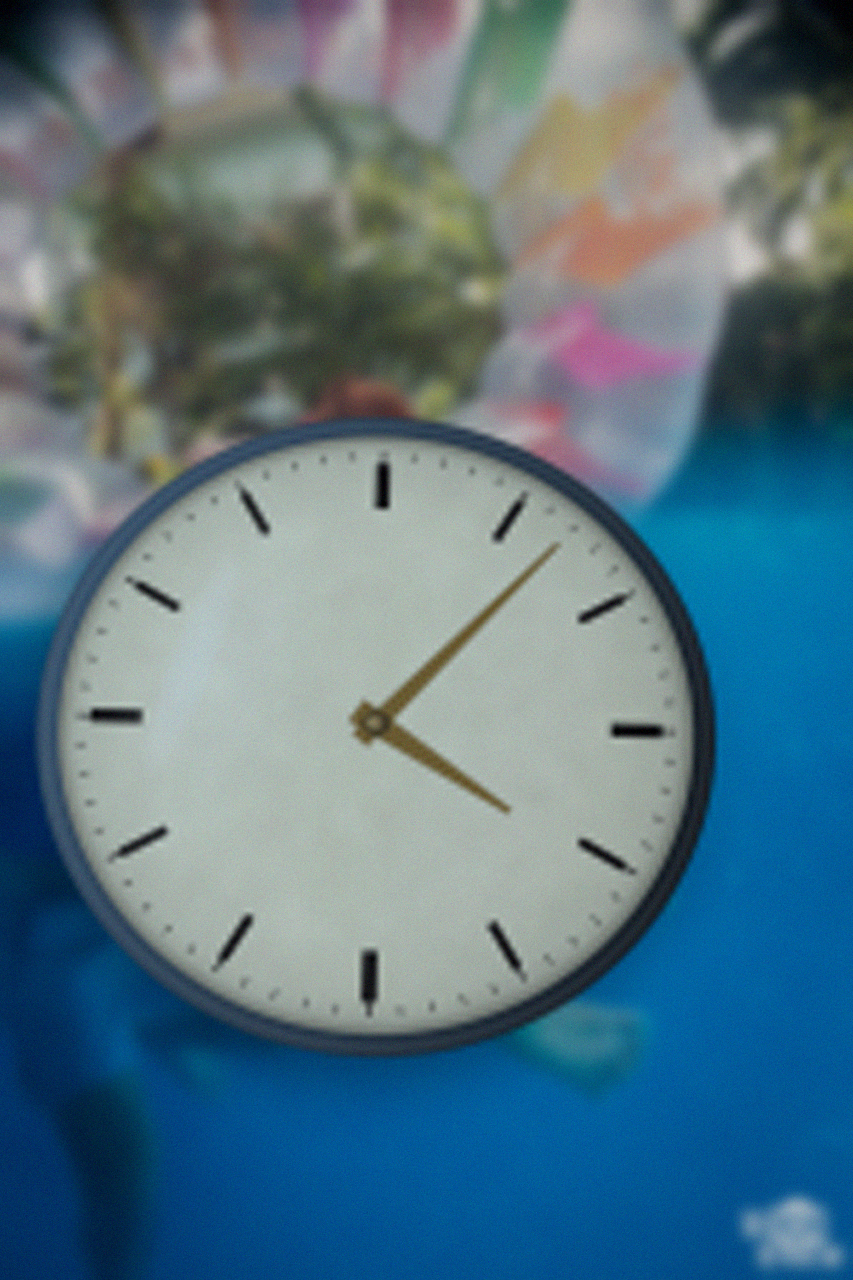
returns 4,07
